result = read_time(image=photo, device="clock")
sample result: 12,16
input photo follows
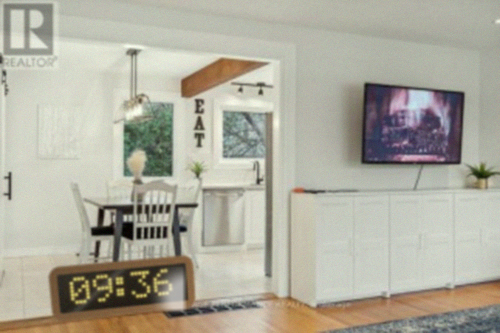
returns 9,36
